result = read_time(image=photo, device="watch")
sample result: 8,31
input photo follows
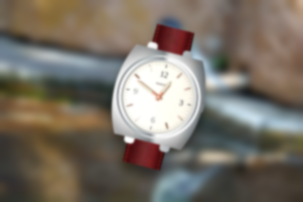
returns 12,49
